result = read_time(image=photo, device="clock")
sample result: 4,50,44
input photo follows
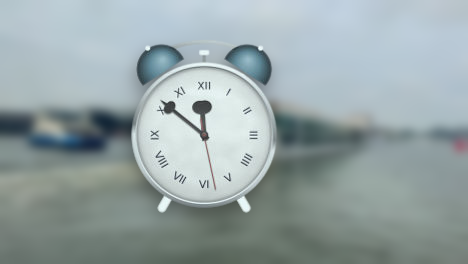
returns 11,51,28
